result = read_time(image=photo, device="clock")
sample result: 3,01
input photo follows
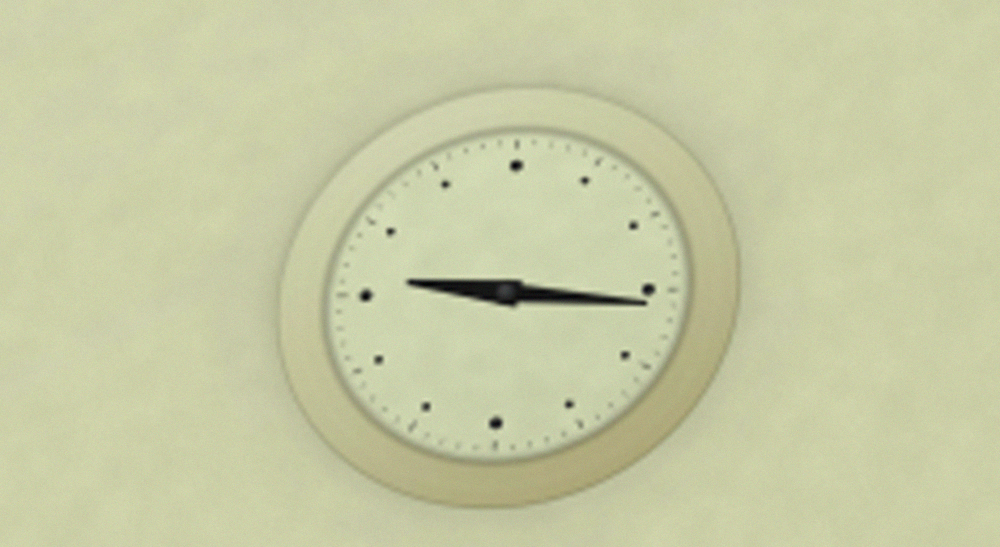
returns 9,16
